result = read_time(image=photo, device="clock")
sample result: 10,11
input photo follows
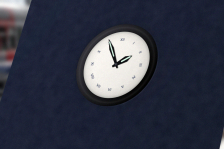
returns 1,55
